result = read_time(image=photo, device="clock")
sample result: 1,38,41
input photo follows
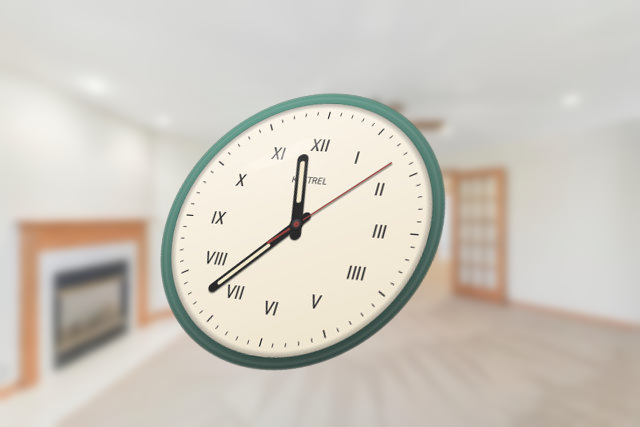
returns 11,37,08
